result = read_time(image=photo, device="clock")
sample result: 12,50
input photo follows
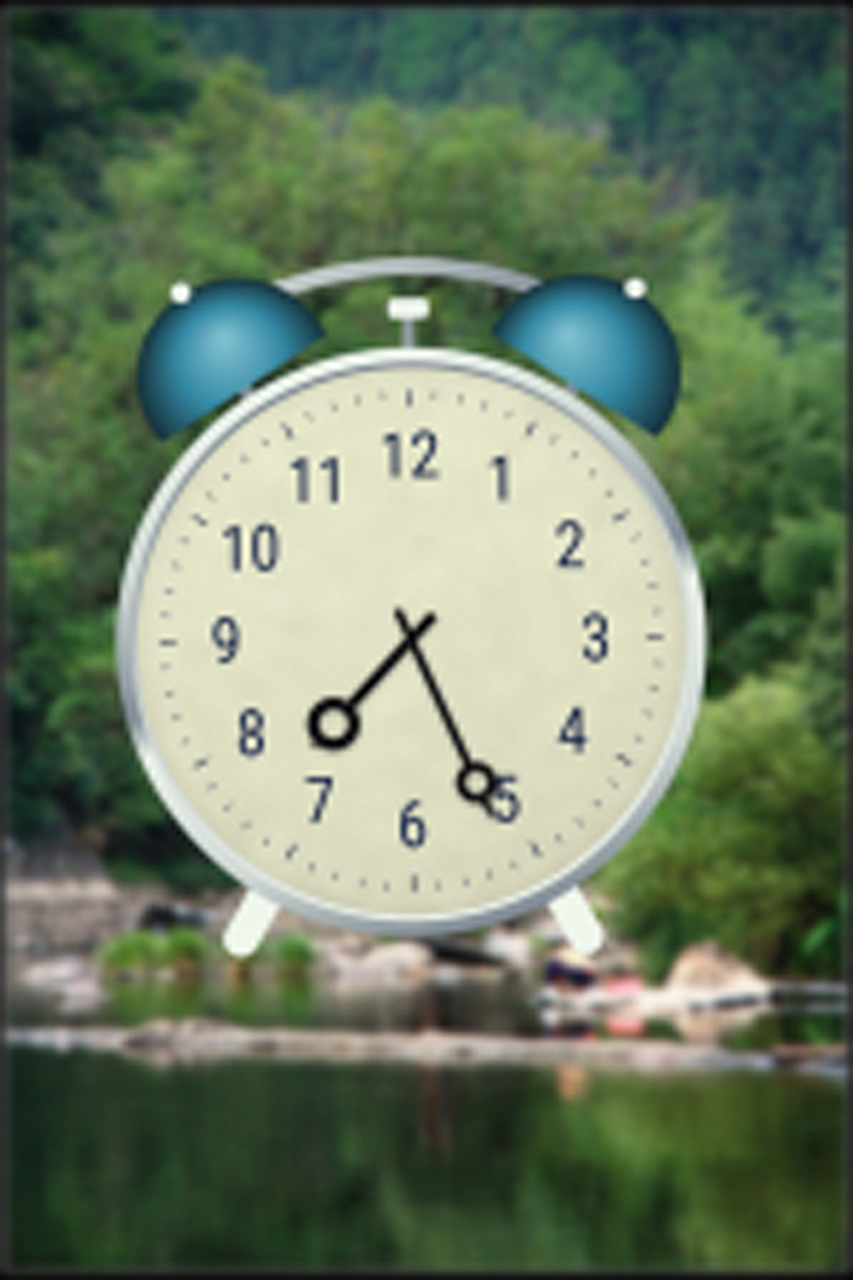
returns 7,26
